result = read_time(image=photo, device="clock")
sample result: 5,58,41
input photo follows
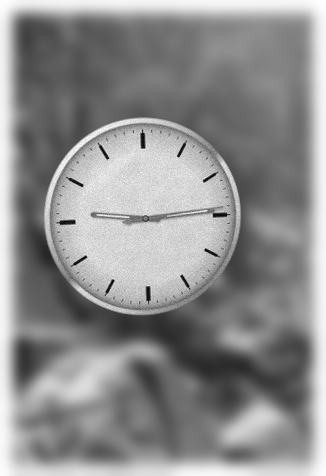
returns 9,14,14
